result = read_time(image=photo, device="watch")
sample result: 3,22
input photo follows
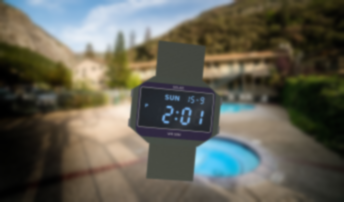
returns 2,01
